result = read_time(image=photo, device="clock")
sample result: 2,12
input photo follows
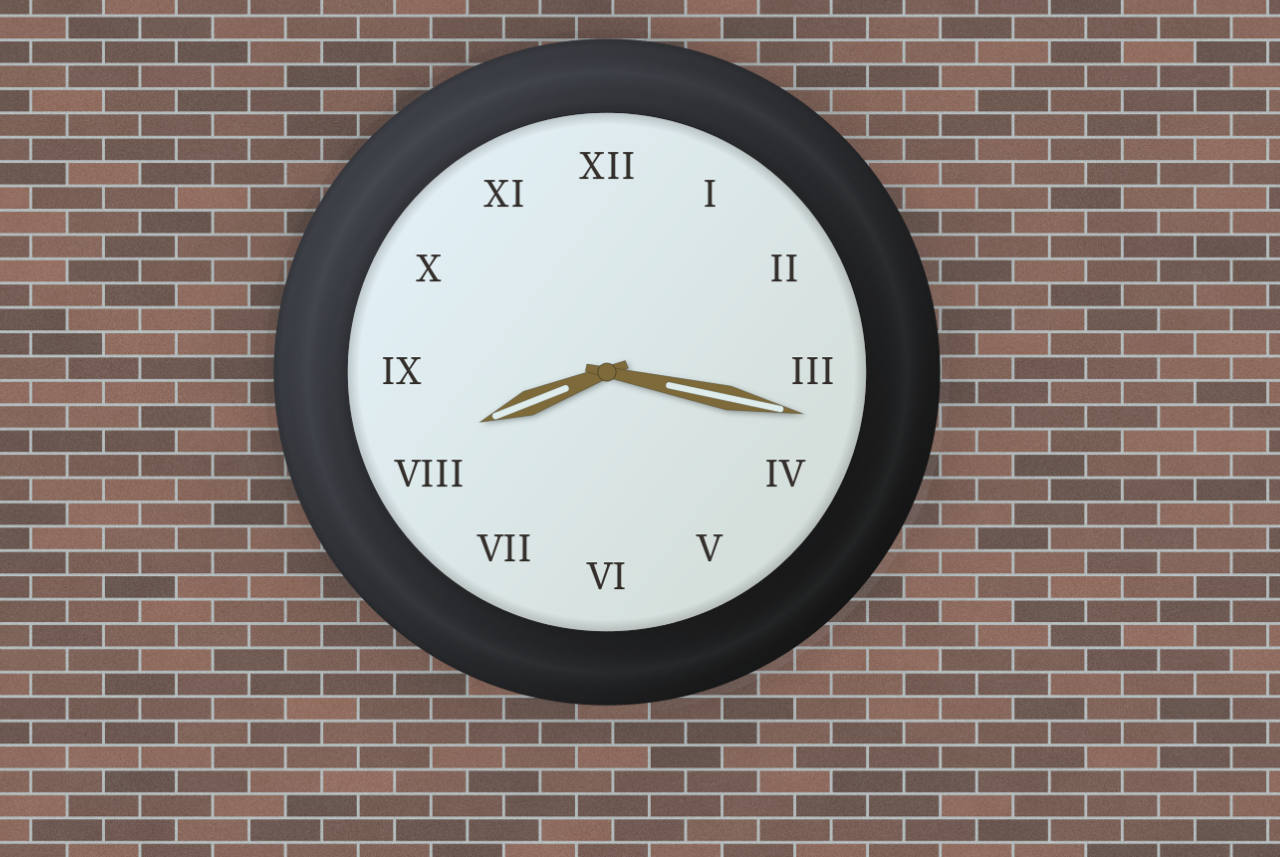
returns 8,17
